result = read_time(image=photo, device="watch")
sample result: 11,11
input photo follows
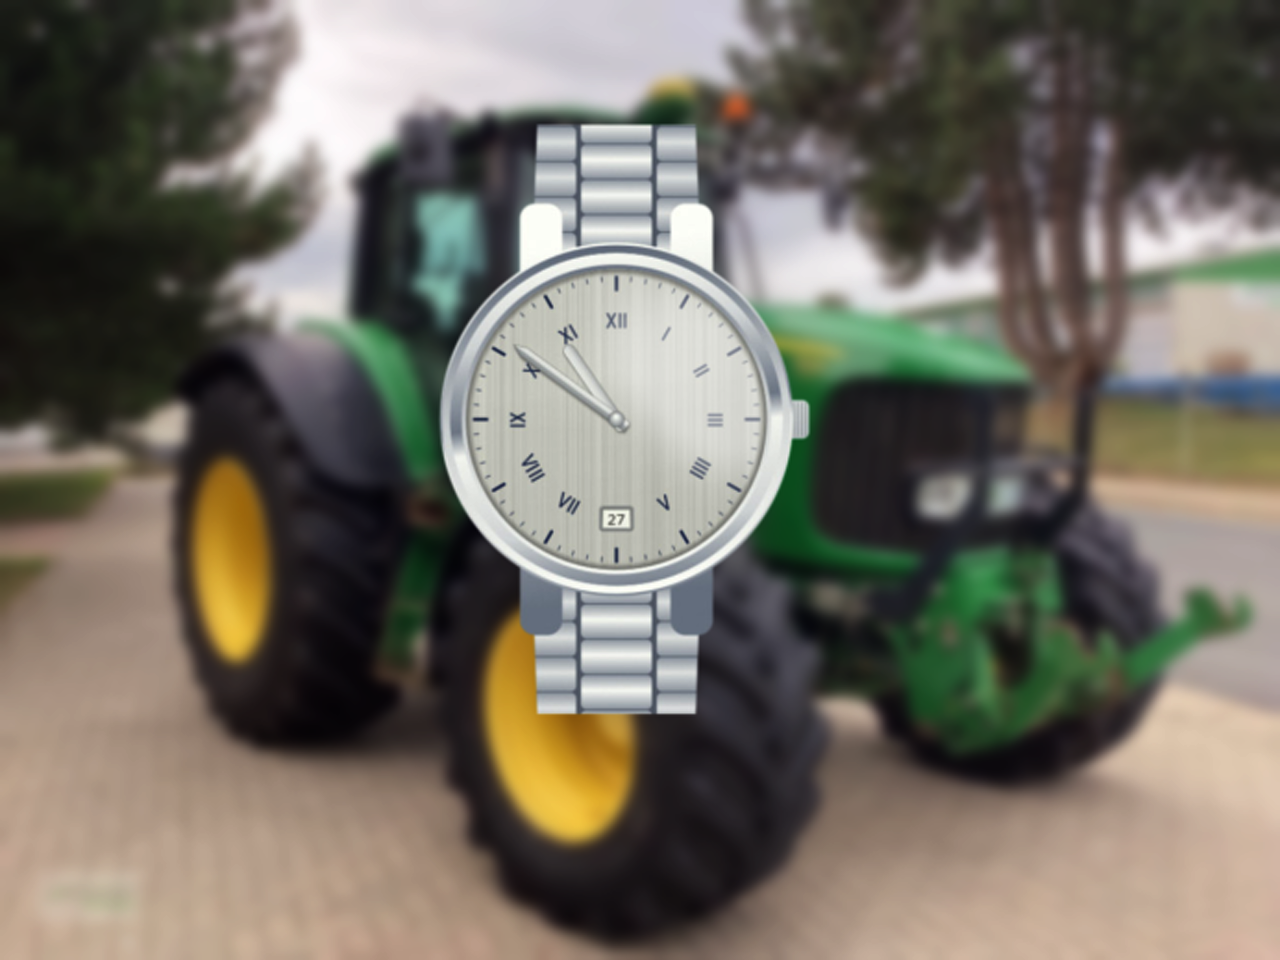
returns 10,51
